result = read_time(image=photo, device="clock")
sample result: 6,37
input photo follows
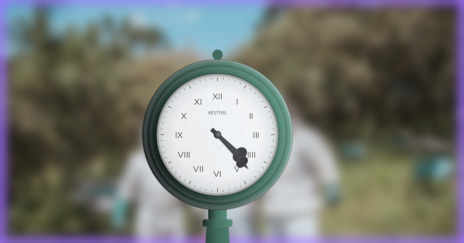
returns 4,23
